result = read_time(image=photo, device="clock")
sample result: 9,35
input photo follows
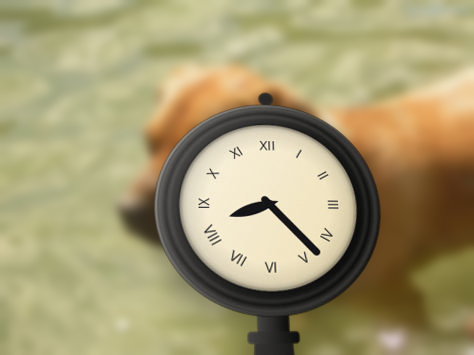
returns 8,23
